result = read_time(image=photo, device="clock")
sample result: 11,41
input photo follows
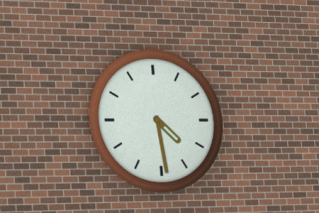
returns 4,29
